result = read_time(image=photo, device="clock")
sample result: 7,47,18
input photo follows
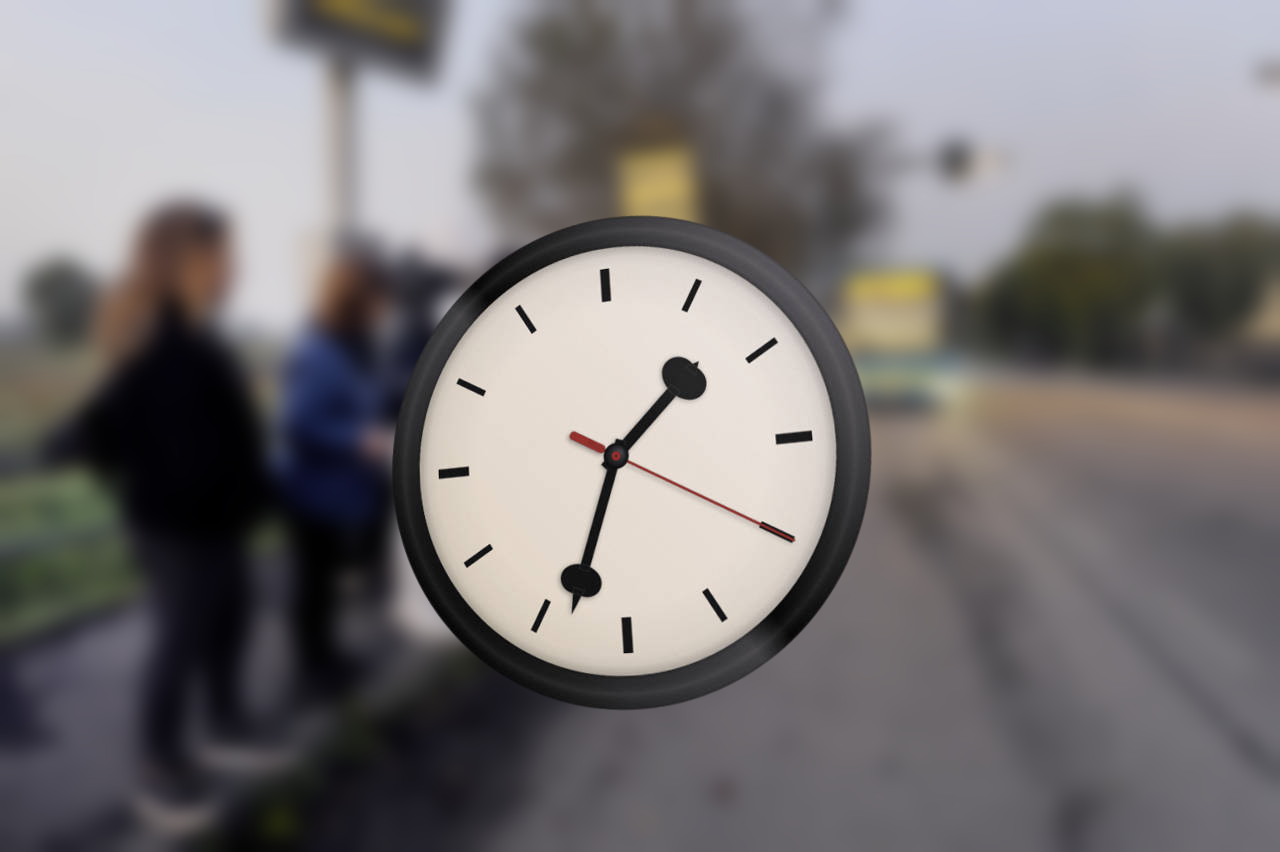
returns 1,33,20
